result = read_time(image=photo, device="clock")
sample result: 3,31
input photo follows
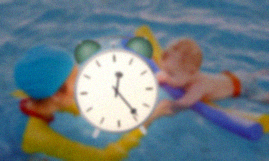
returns 12,24
